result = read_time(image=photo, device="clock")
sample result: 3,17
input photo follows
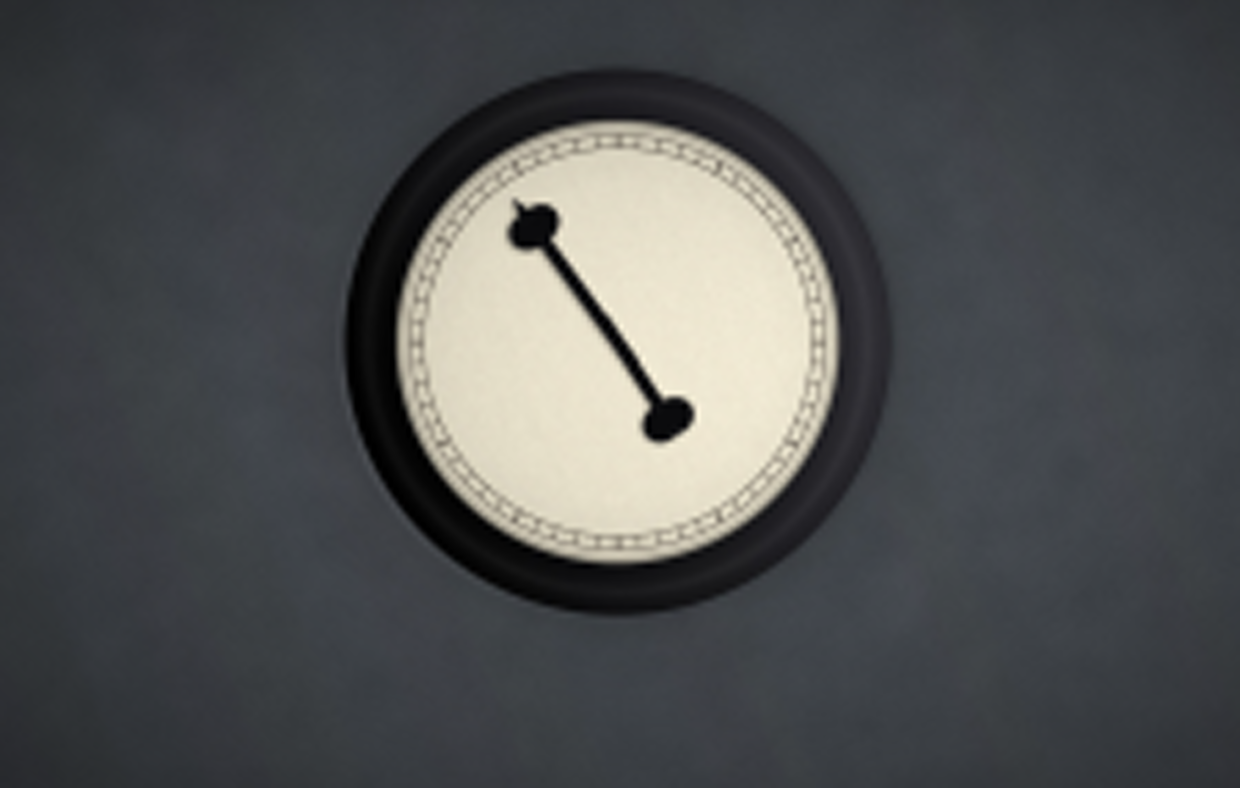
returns 4,54
